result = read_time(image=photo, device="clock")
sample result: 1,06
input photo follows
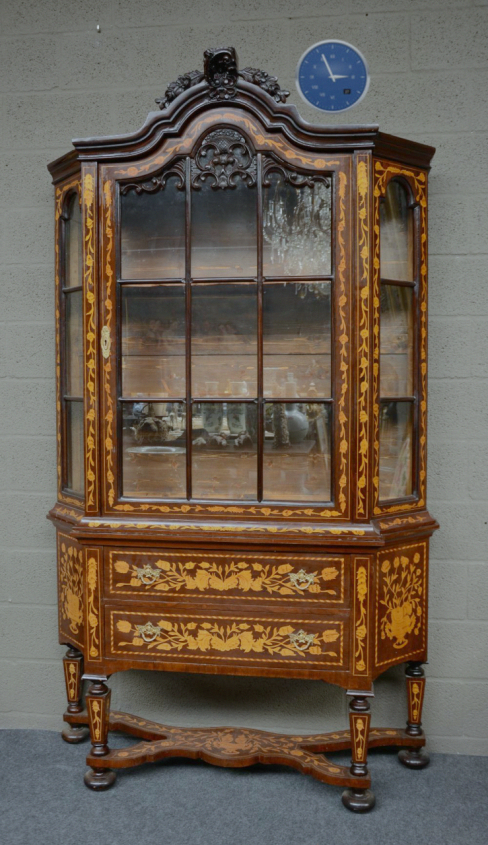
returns 2,56
